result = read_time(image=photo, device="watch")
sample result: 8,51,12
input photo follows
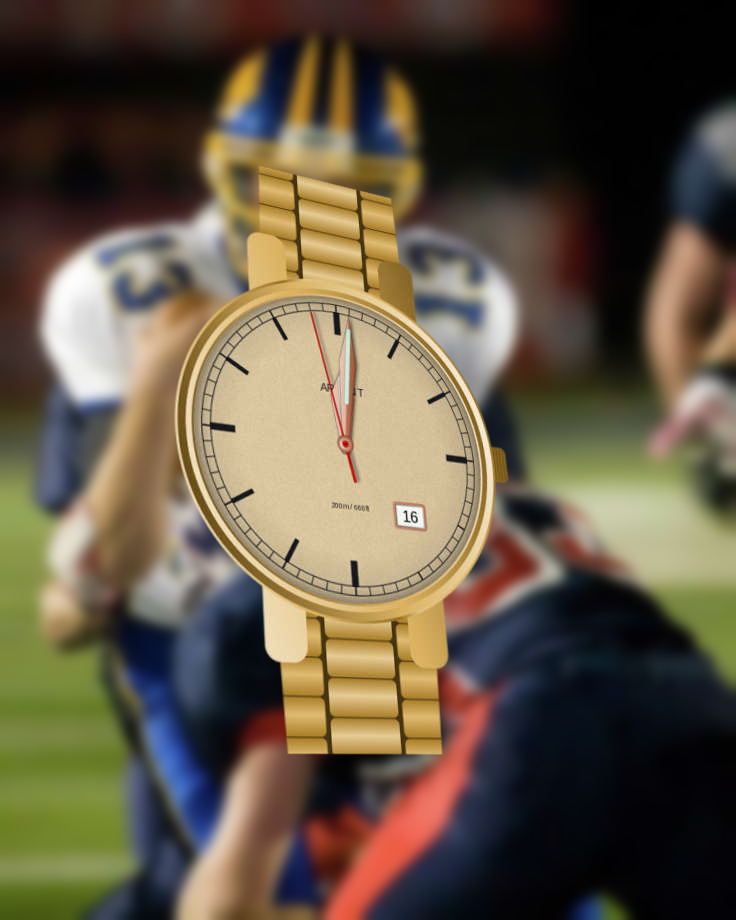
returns 12,00,58
